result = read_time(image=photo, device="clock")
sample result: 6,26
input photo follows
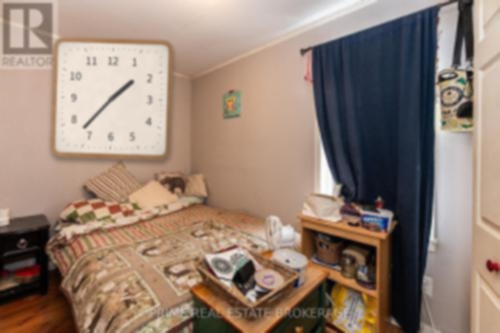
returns 1,37
